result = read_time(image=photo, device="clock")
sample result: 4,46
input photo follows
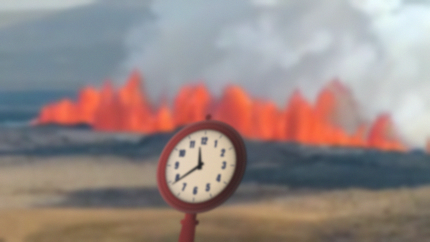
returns 11,39
